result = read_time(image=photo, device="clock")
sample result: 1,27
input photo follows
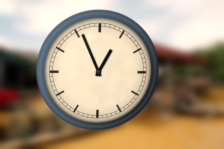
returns 12,56
